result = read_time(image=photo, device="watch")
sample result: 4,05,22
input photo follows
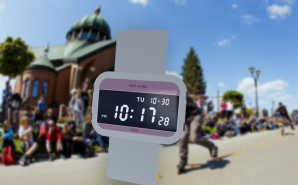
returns 10,17,28
